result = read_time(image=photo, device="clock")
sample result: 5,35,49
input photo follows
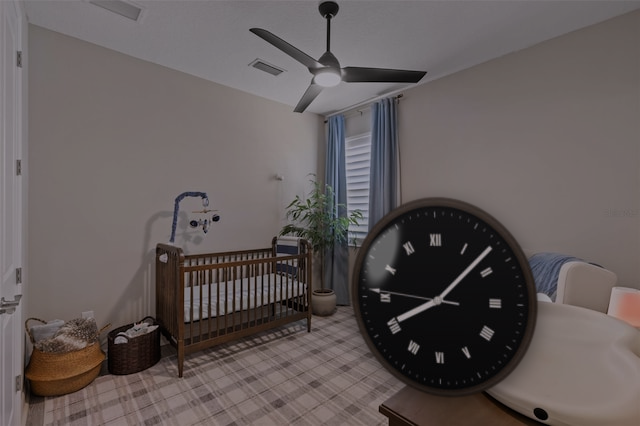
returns 8,07,46
